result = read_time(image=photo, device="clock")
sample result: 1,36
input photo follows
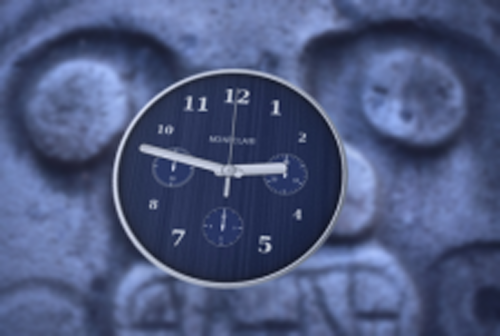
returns 2,47
